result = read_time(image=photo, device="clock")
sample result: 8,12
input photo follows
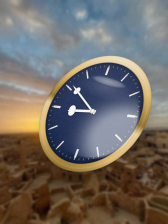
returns 8,51
